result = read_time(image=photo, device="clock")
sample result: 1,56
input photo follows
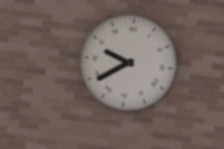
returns 9,39
